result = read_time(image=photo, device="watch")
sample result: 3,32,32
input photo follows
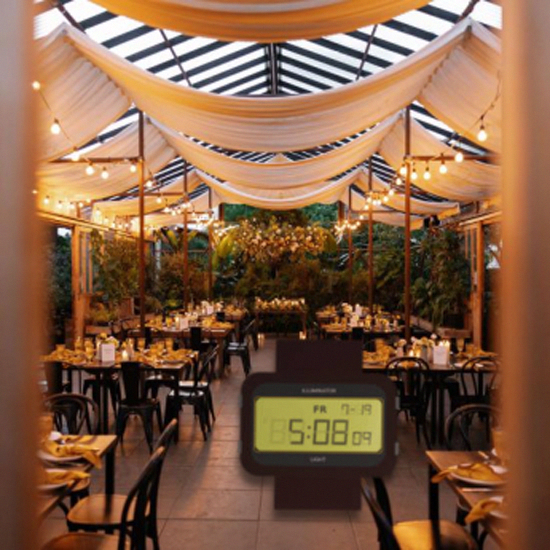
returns 5,08,09
